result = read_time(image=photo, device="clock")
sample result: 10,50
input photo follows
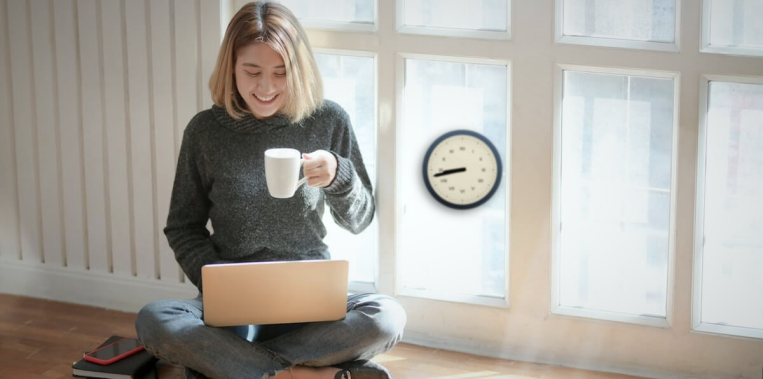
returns 8,43
